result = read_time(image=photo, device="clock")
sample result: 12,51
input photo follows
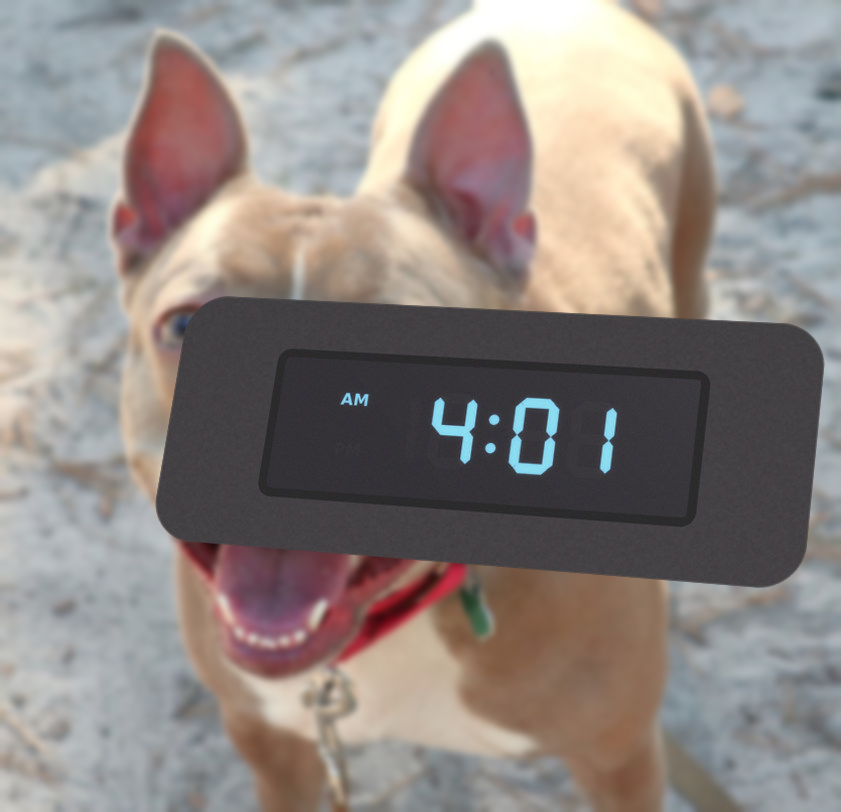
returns 4,01
